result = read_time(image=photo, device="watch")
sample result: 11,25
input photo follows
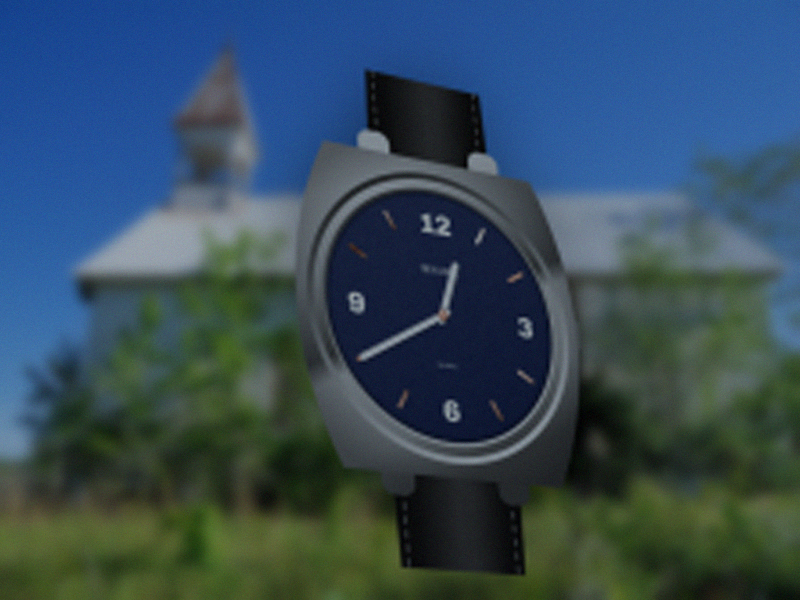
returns 12,40
